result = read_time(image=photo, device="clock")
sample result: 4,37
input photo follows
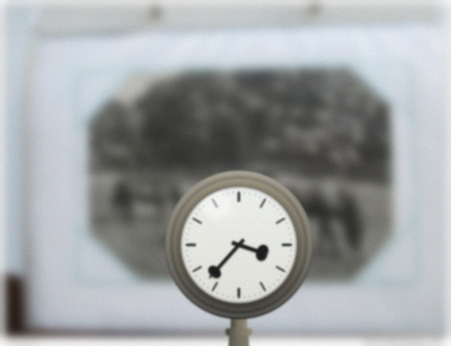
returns 3,37
